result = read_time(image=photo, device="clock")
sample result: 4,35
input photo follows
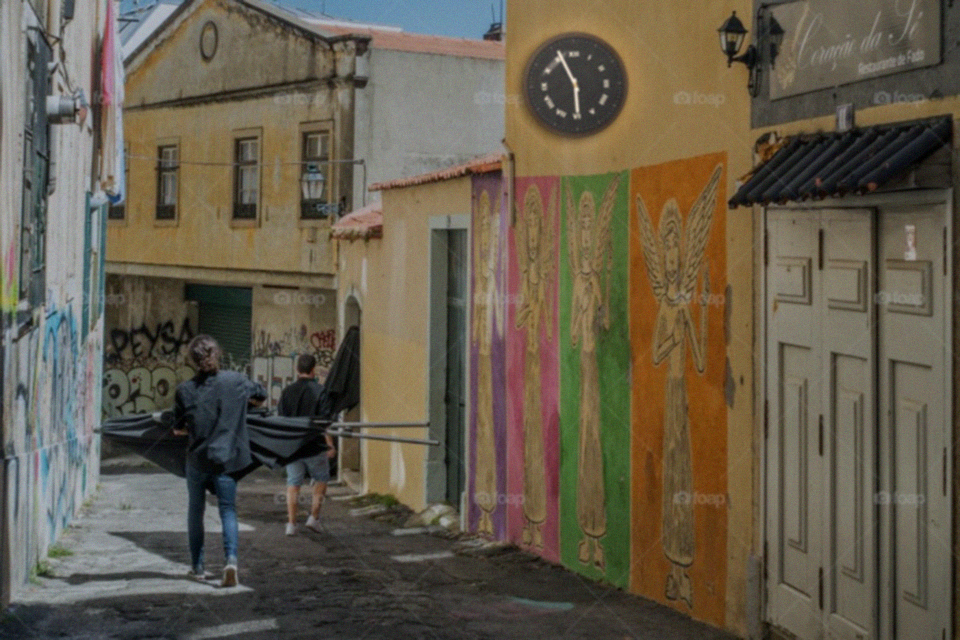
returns 5,56
